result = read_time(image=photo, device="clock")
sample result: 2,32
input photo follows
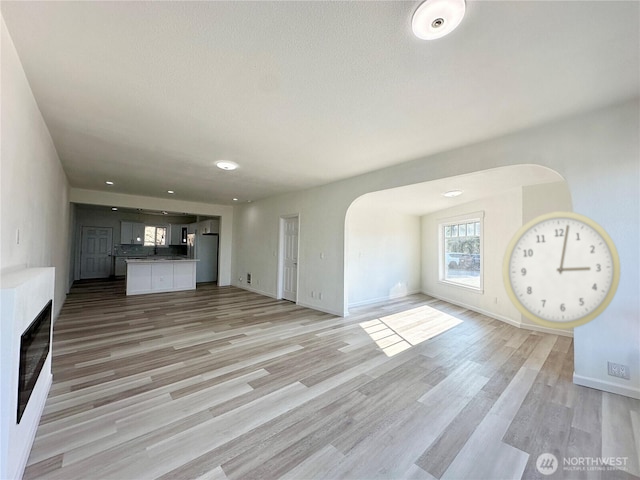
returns 3,02
